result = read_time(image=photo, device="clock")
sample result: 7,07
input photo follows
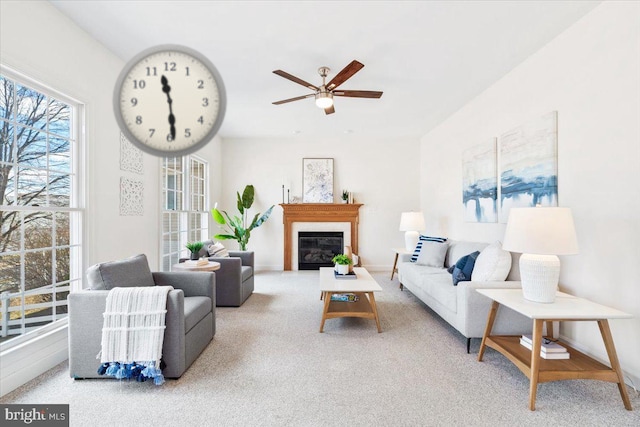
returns 11,29
